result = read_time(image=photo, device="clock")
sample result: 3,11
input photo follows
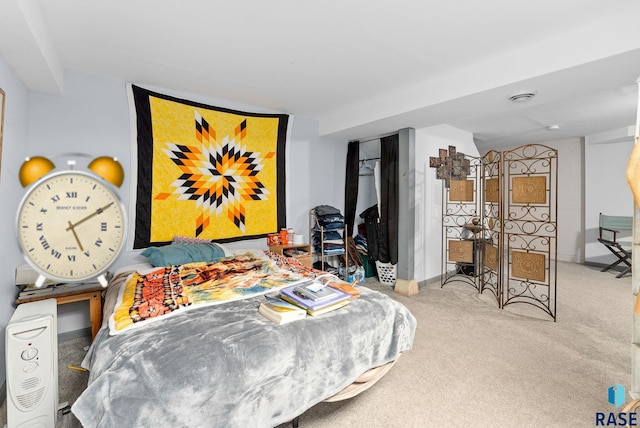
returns 5,10
